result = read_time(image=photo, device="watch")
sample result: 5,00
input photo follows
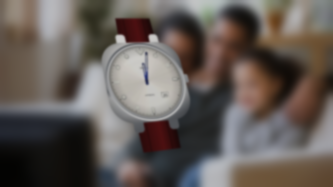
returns 12,02
